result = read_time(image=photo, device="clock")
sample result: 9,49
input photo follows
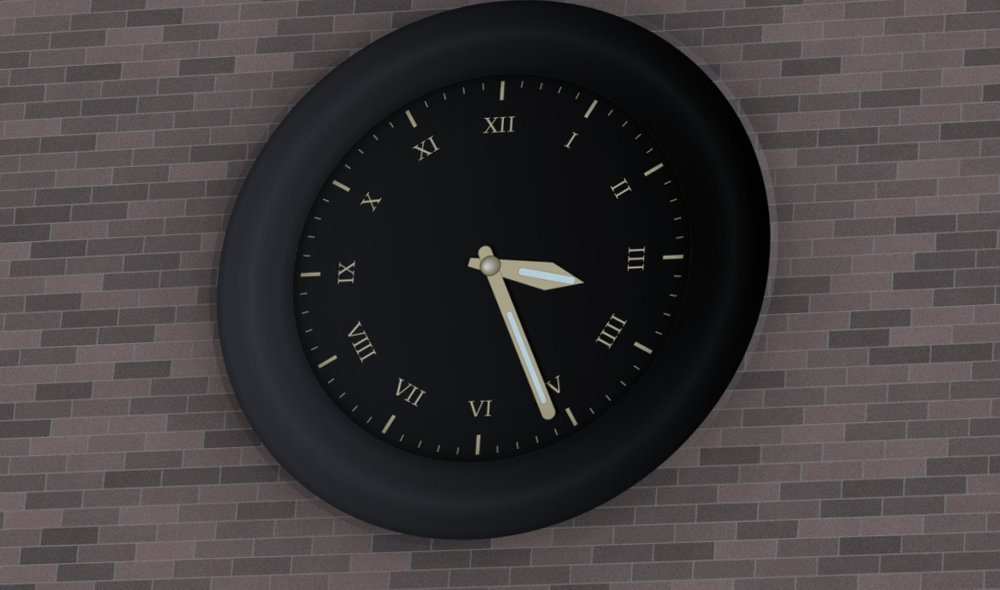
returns 3,26
